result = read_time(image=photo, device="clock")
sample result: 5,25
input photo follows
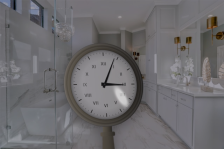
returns 3,04
